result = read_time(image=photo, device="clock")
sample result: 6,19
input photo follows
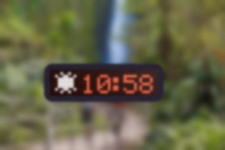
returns 10,58
